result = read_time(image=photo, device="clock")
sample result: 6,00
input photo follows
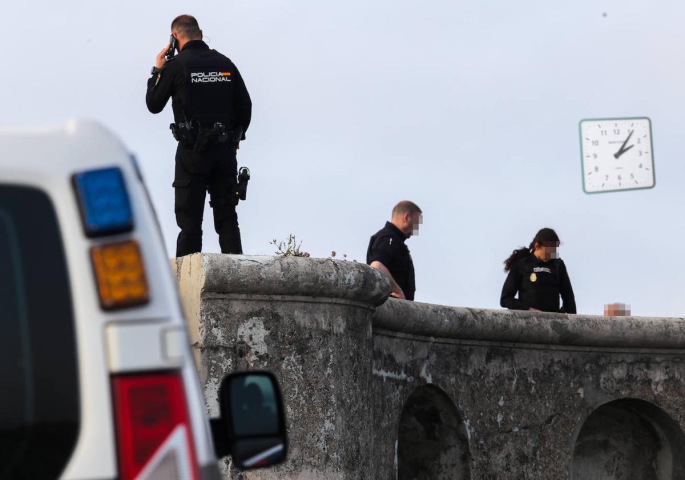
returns 2,06
